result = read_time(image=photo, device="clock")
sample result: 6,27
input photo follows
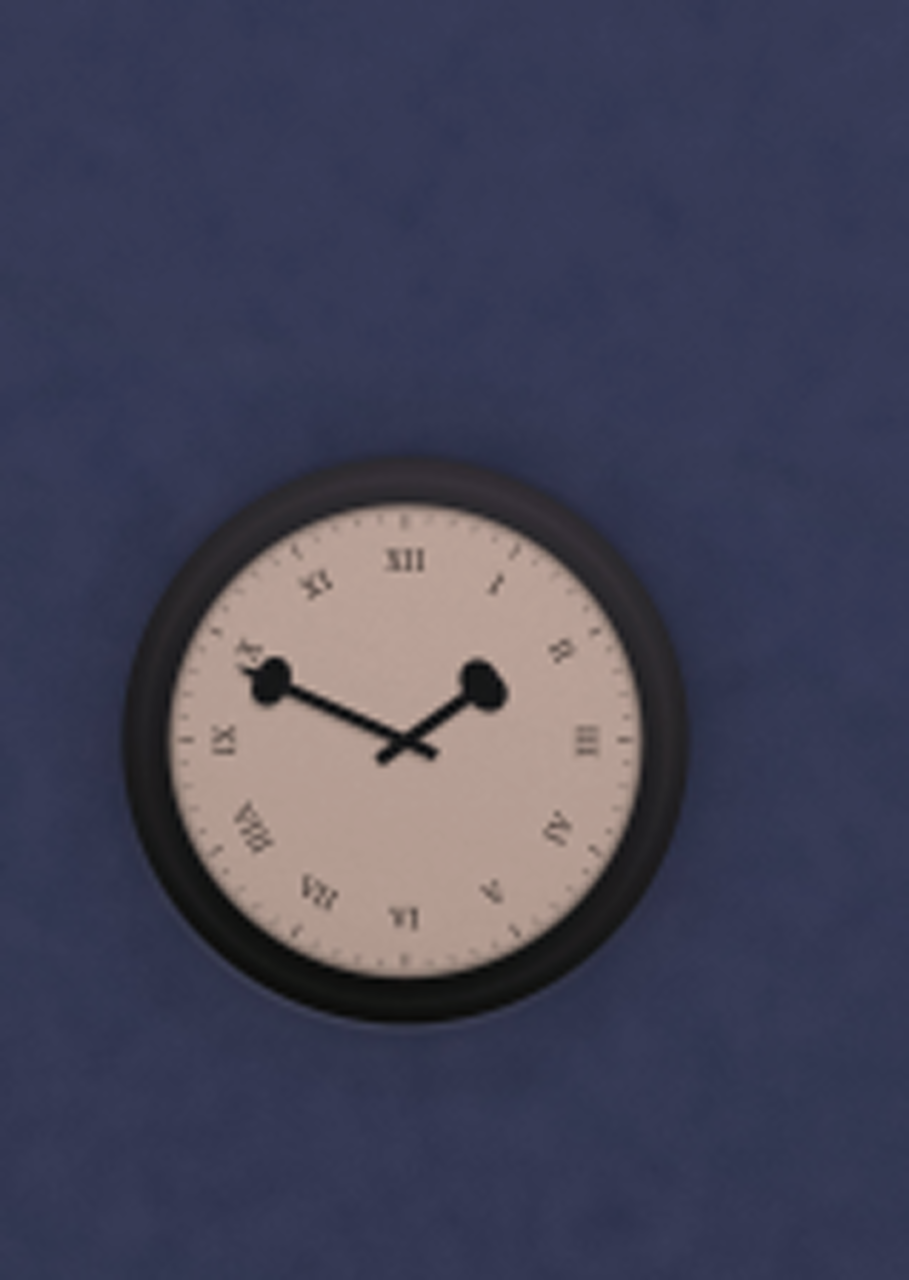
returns 1,49
